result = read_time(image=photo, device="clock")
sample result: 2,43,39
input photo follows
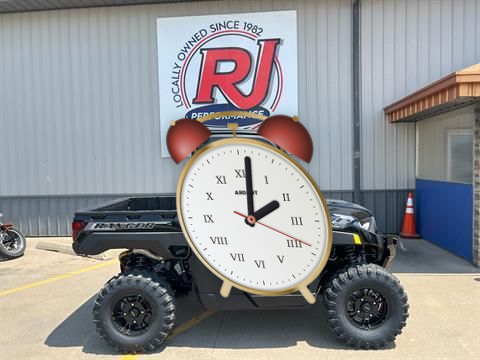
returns 2,01,19
